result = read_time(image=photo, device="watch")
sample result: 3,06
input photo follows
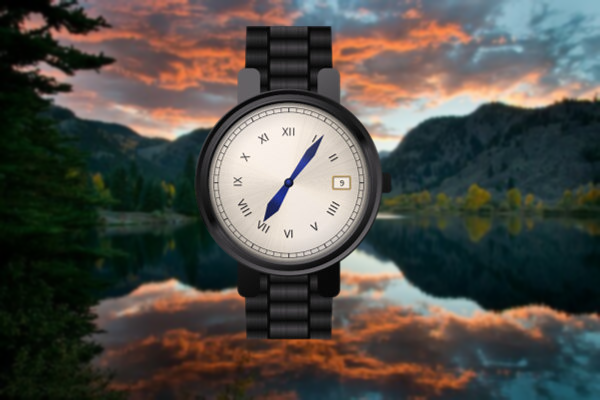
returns 7,06
